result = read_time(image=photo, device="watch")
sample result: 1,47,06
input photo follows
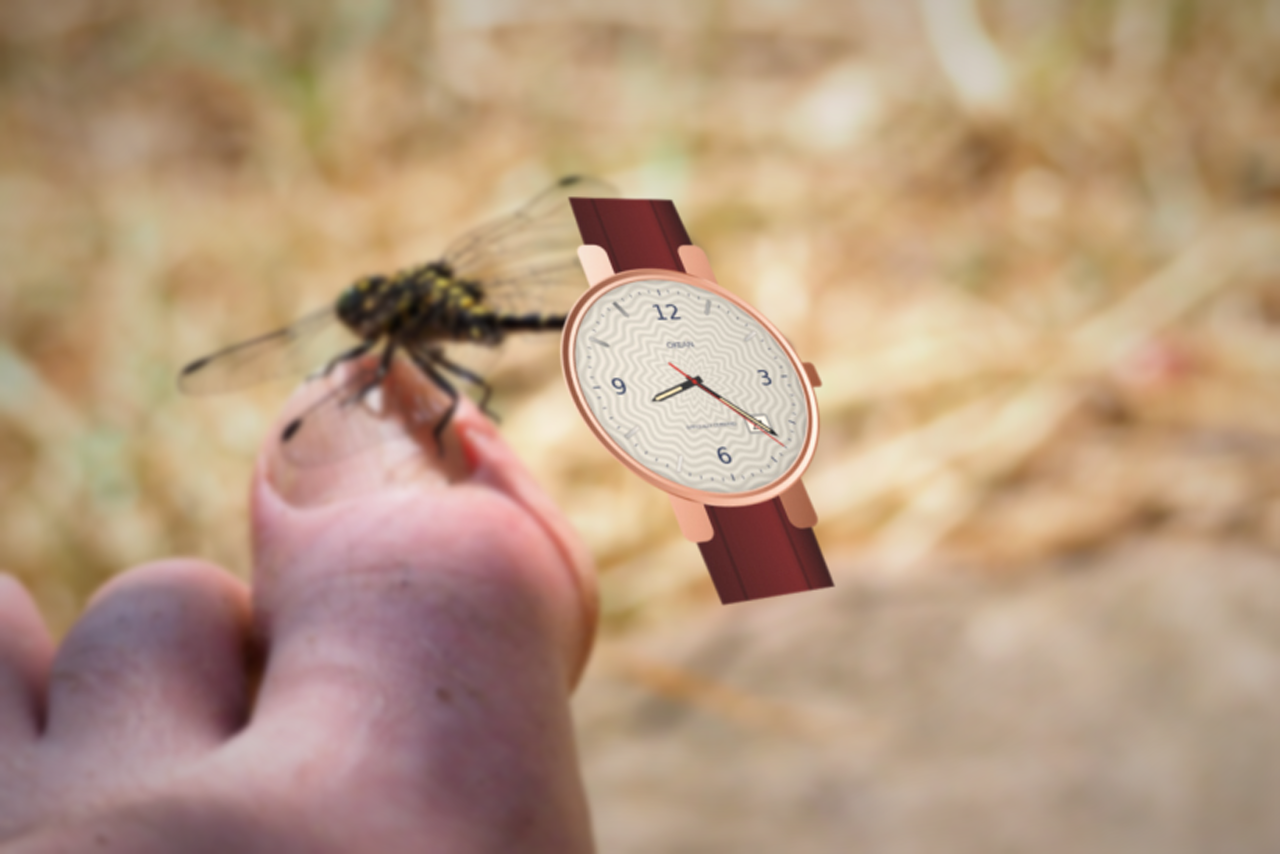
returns 8,22,23
